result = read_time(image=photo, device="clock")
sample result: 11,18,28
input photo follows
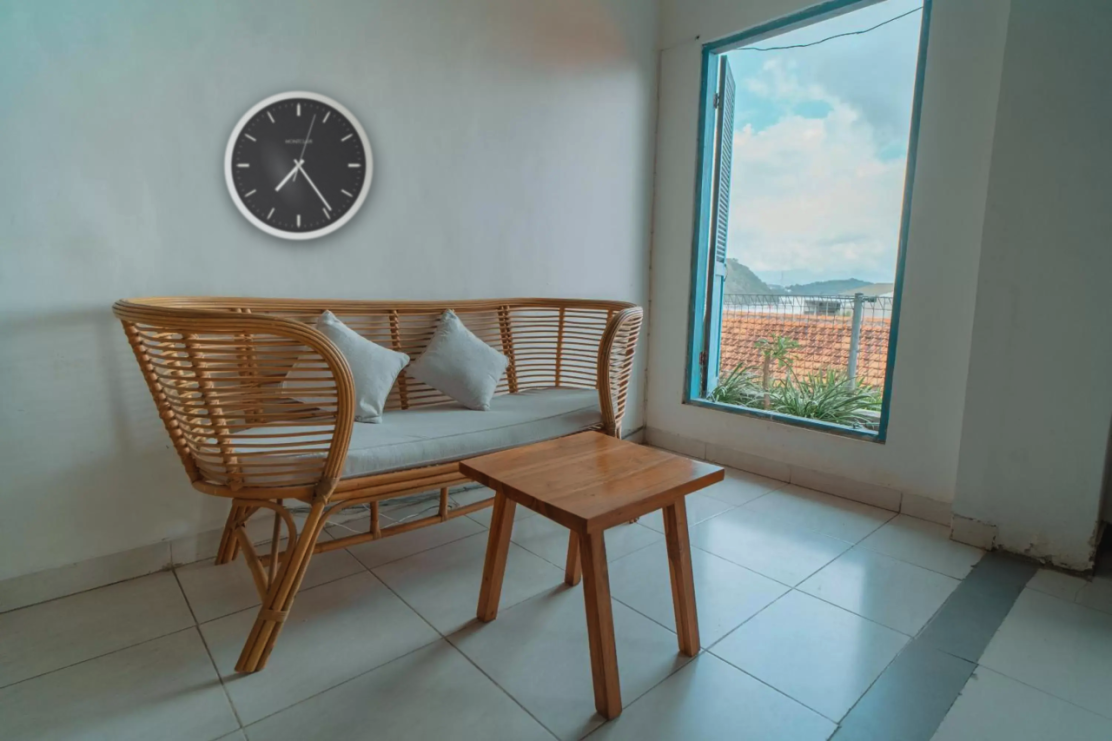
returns 7,24,03
